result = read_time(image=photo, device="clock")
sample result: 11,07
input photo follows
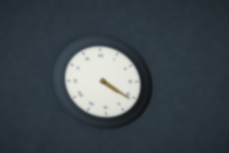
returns 4,21
